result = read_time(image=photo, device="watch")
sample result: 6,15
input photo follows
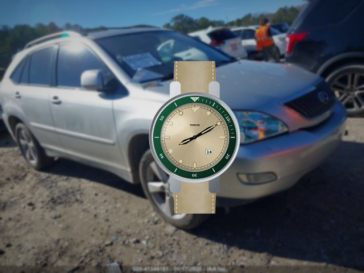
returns 8,10
